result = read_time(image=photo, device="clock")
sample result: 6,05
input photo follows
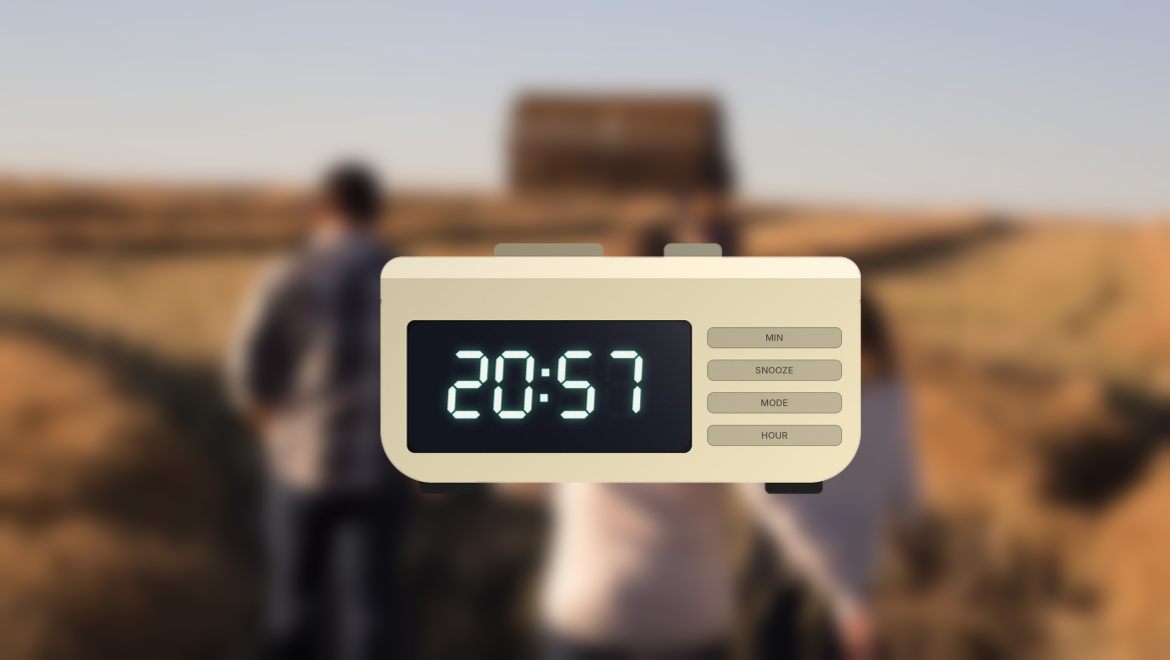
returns 20,57
